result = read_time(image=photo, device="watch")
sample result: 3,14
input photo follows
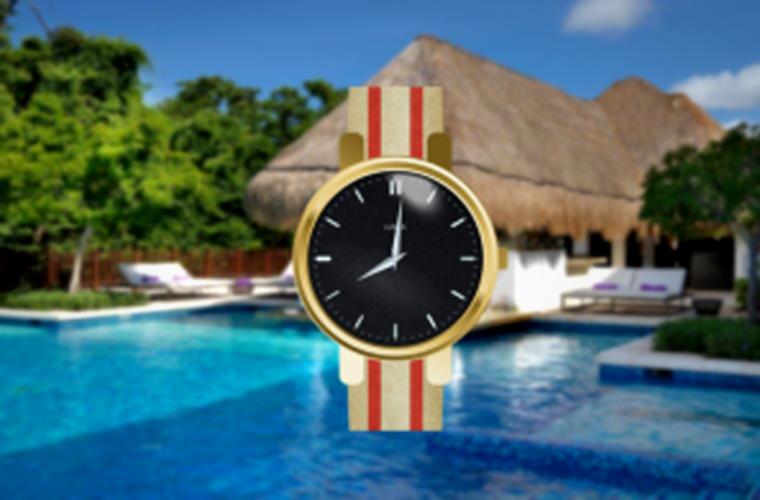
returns 8,01
